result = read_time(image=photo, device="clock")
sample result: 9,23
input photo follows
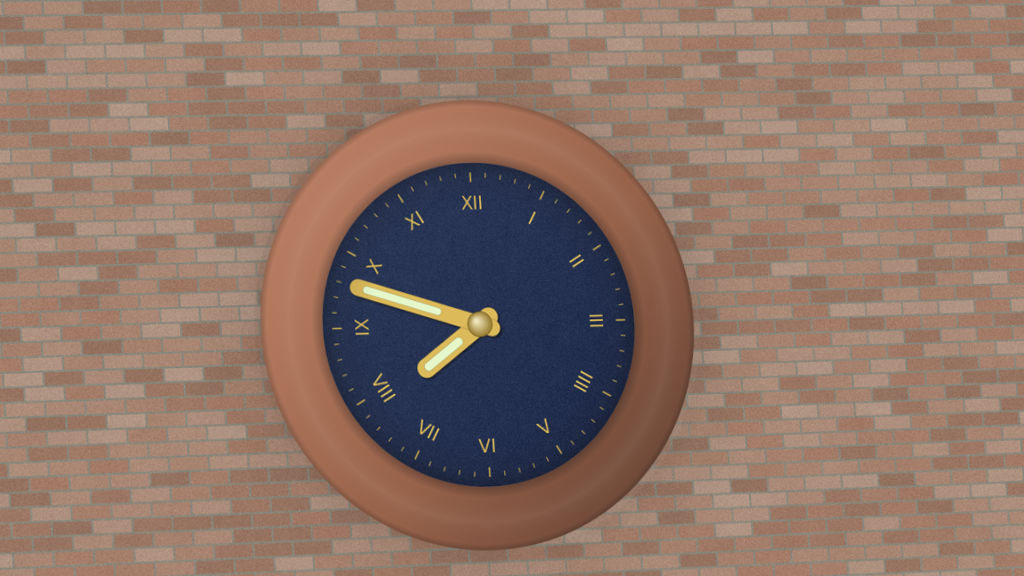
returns 7,48
